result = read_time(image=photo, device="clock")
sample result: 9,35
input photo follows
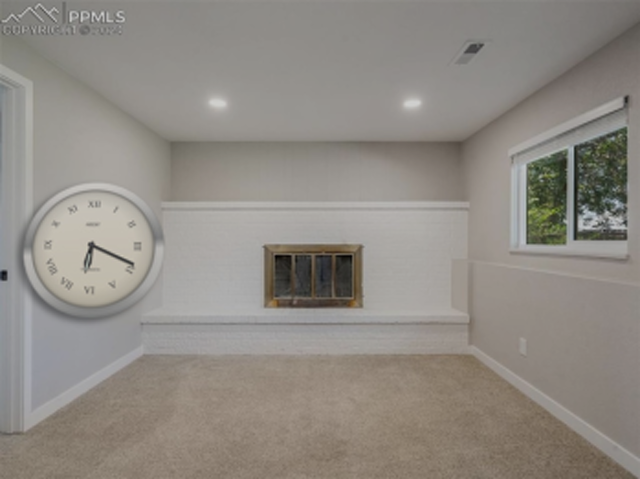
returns 6,19
